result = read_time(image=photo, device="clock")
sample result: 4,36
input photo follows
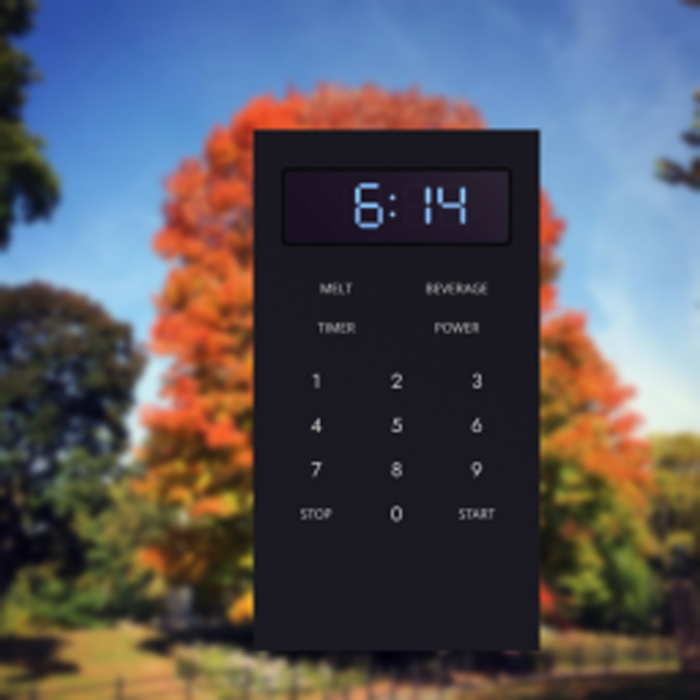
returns 6,14
